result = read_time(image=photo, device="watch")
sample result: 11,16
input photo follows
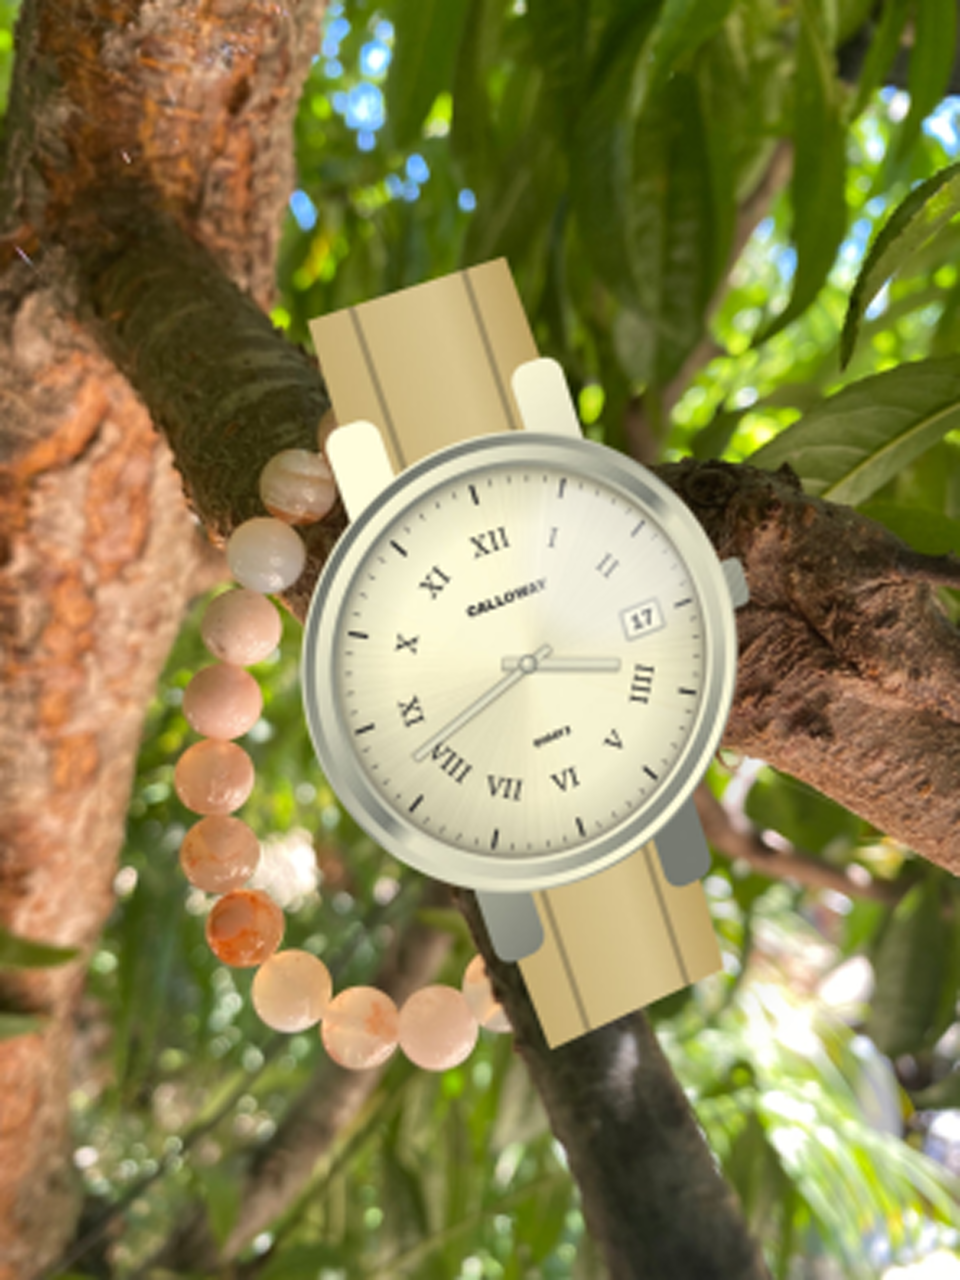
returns 3,42
